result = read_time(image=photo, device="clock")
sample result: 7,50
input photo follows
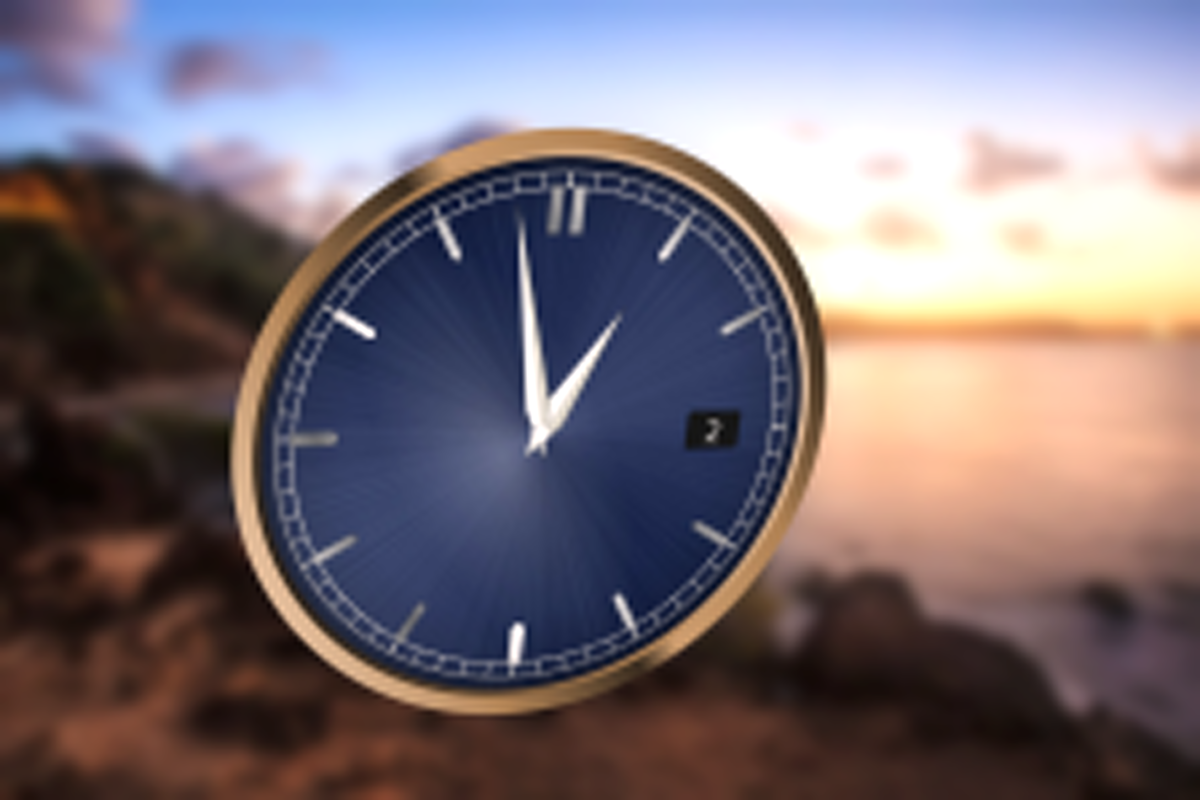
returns 12,58
